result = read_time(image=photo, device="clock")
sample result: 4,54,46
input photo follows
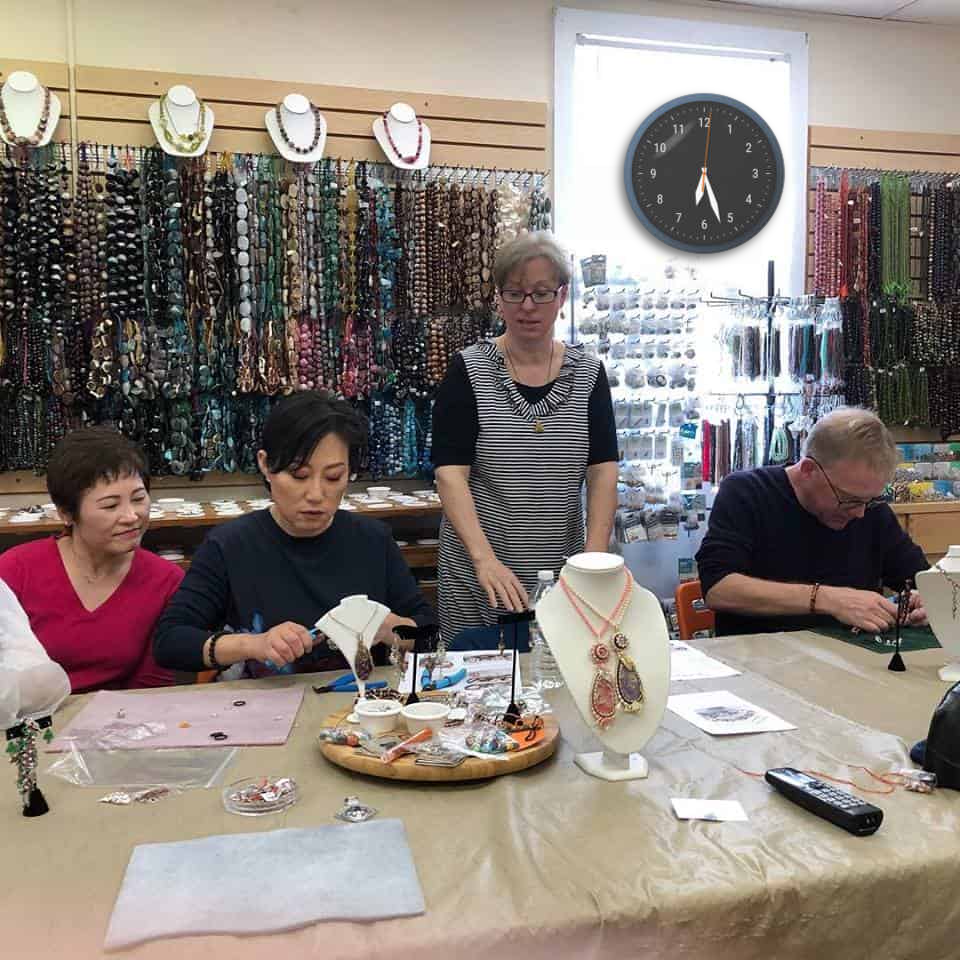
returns 6,27,01
